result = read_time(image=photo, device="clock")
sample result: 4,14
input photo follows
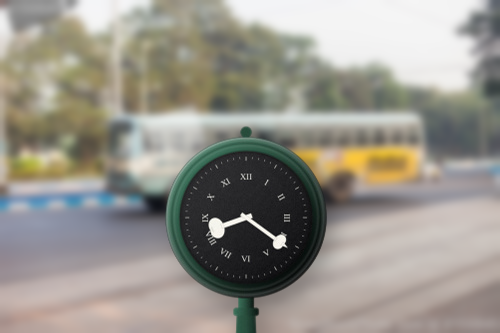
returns 8,21
